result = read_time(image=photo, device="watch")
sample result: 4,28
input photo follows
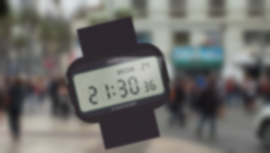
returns 21,30
